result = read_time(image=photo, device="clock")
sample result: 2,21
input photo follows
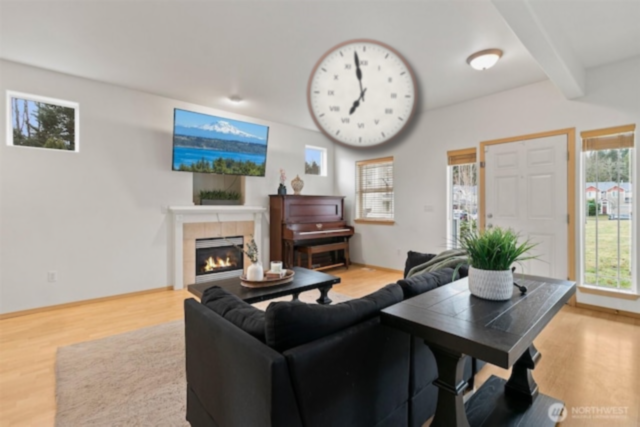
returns 6,58
